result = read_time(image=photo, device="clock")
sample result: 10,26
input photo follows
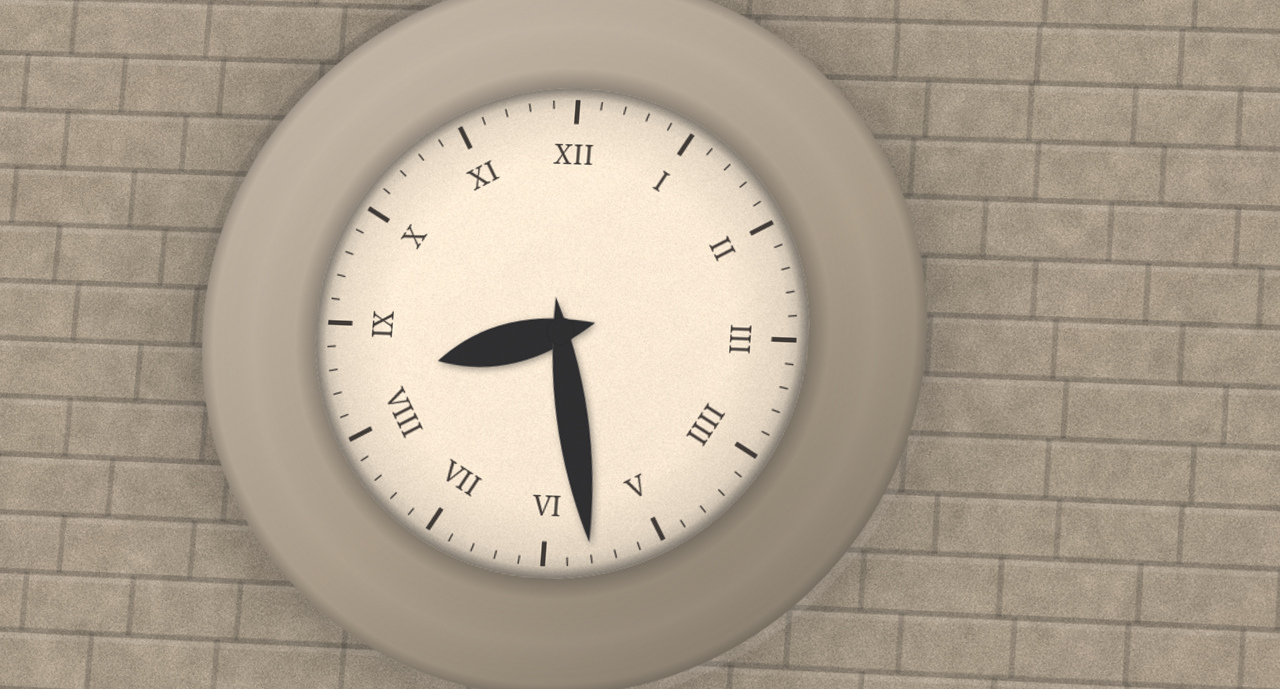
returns 8,28
